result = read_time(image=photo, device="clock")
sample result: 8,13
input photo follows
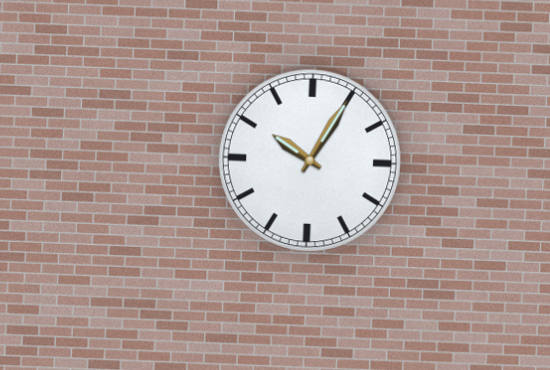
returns 10,05
